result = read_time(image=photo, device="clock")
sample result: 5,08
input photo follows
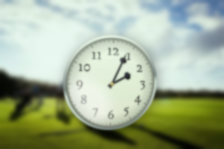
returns 2,04
